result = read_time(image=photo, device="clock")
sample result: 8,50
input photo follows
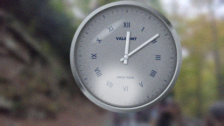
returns 12,09
